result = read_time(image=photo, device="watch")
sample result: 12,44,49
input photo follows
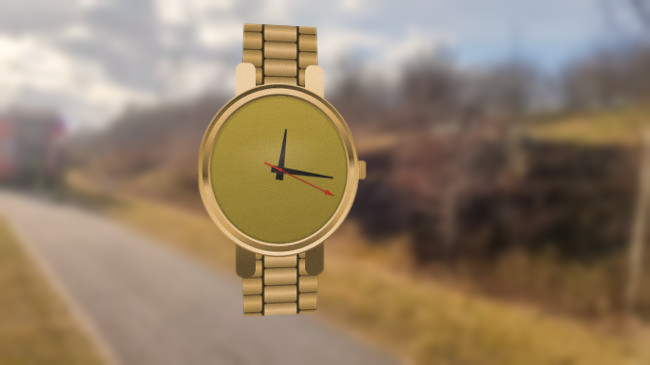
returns 12,16,19
